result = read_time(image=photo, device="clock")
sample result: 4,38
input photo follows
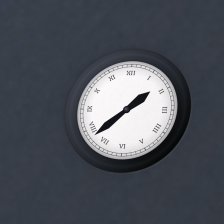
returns 1,38
